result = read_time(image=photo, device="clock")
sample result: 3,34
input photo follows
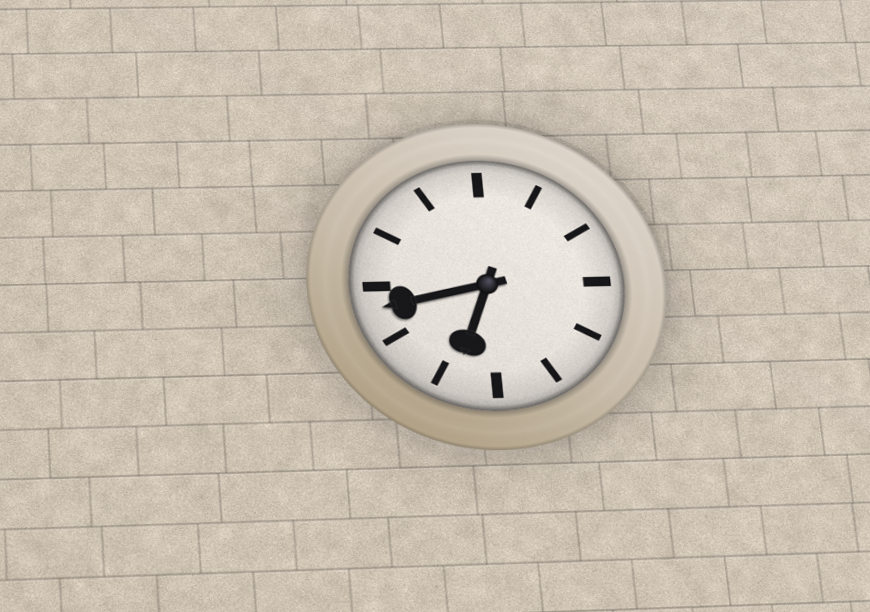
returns 6,43
